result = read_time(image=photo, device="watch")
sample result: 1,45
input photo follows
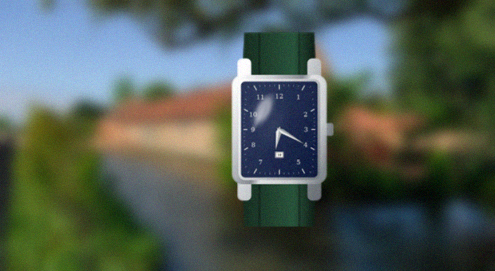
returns 6,20
